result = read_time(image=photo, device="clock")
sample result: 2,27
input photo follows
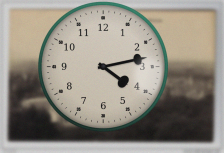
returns 4,13
